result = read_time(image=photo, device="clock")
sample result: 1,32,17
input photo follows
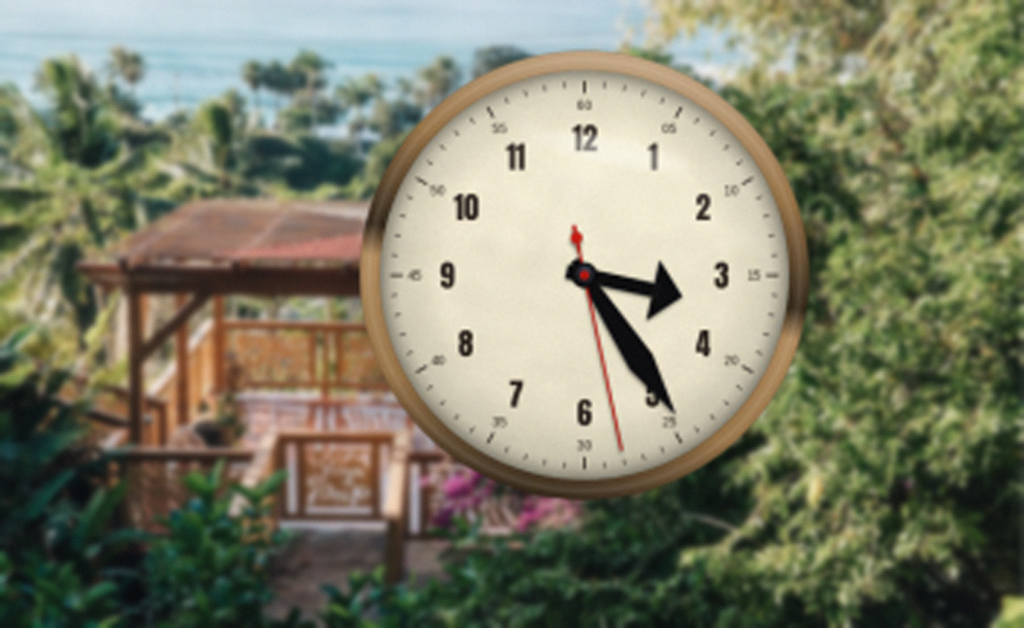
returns 3,24,28
